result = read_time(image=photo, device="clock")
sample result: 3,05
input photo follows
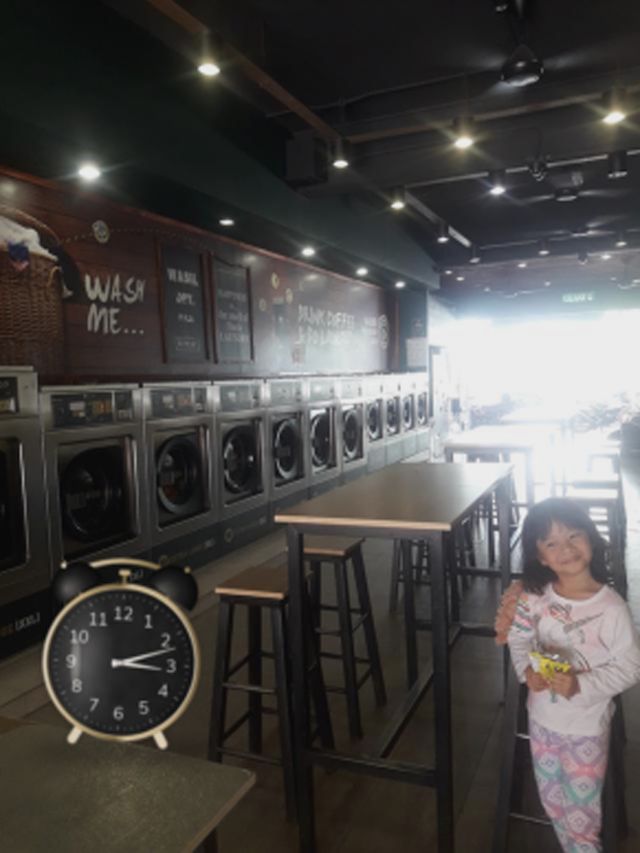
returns 3,12
